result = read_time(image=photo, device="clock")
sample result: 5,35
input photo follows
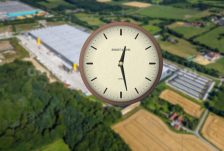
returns 12,28
